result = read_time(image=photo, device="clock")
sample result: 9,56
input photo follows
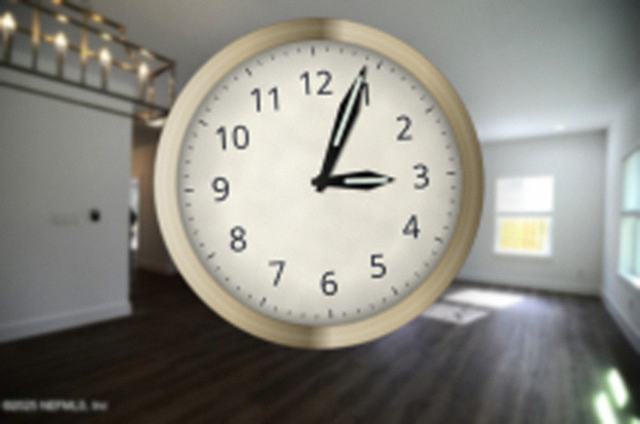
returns 3,04
